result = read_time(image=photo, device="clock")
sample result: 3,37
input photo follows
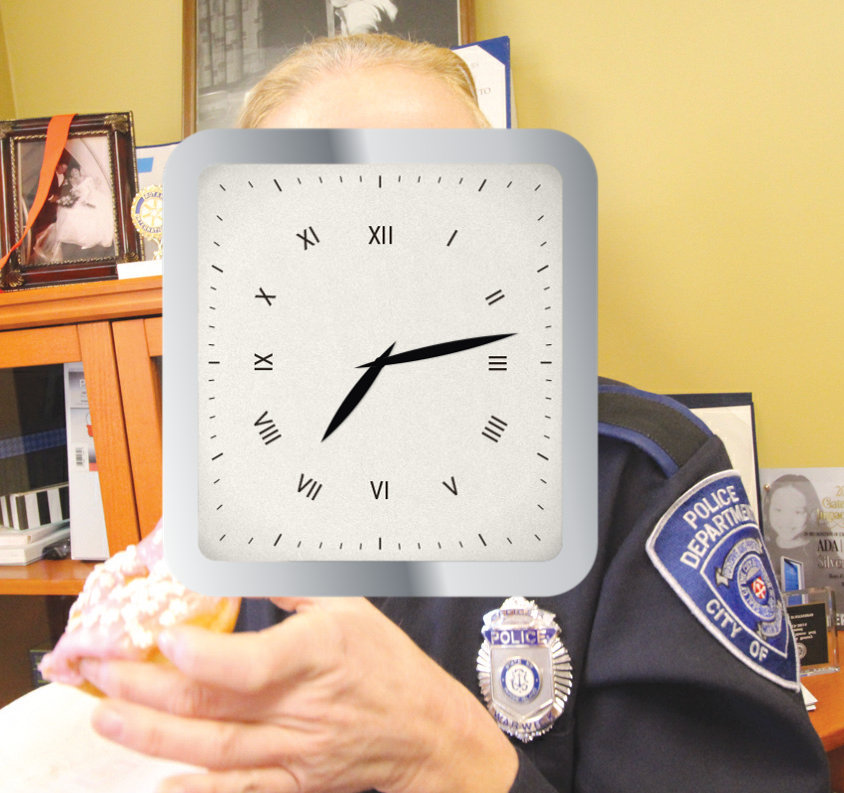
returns 7,13
